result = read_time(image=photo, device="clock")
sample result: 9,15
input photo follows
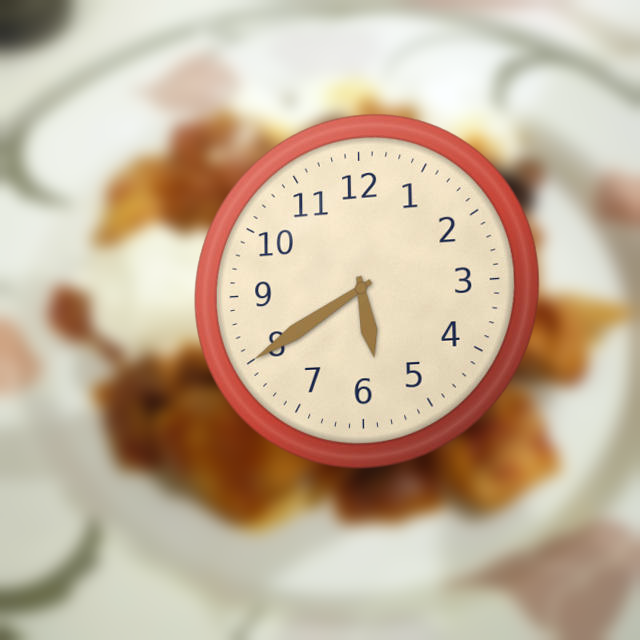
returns 5,40
